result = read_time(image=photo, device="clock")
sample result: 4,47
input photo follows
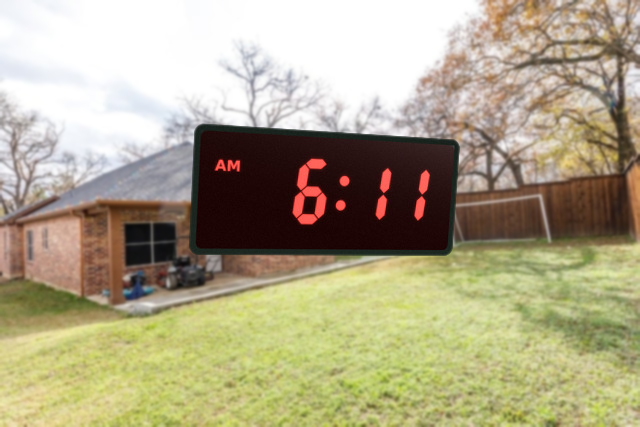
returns 6,11
